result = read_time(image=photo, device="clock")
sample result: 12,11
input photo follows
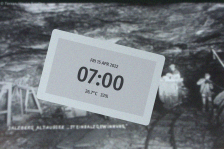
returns 7,00
